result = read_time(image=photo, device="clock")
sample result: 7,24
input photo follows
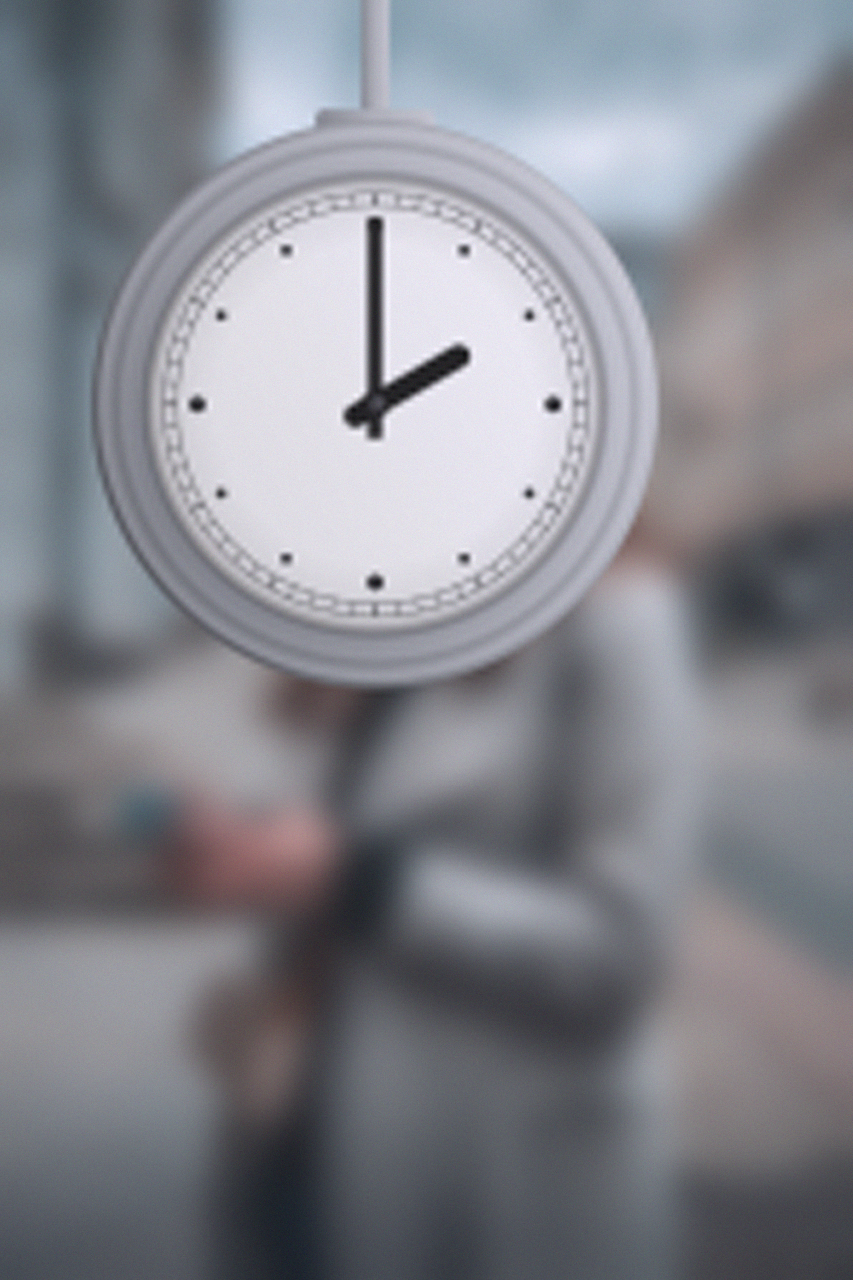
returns 2,00
